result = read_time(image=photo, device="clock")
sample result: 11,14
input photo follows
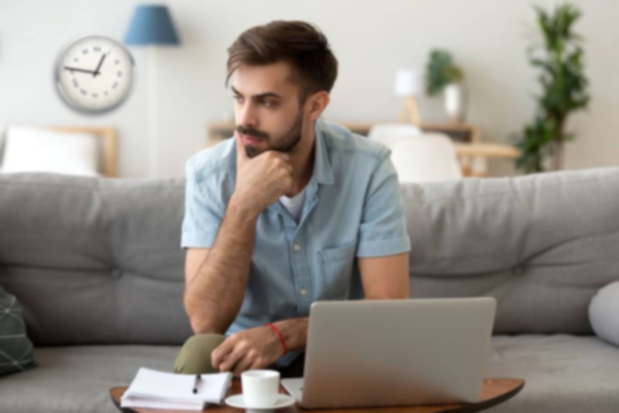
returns 12,46
